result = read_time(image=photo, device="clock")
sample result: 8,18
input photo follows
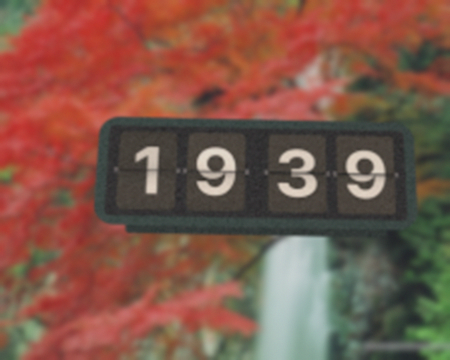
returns 19,39
